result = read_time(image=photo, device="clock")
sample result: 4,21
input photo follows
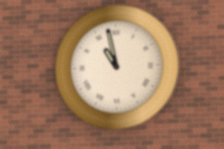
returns 10,58
